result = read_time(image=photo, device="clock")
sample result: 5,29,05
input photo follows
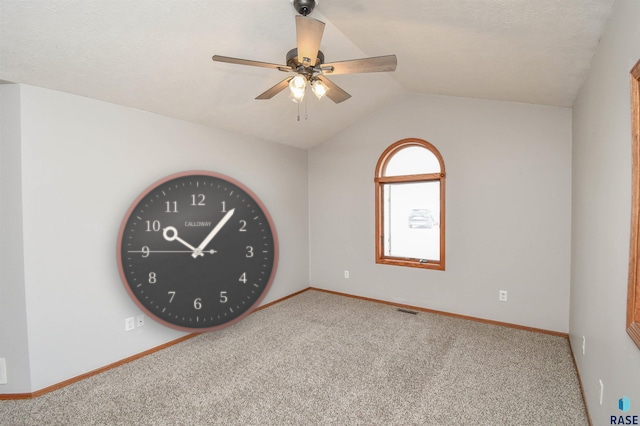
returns 10,06,45
